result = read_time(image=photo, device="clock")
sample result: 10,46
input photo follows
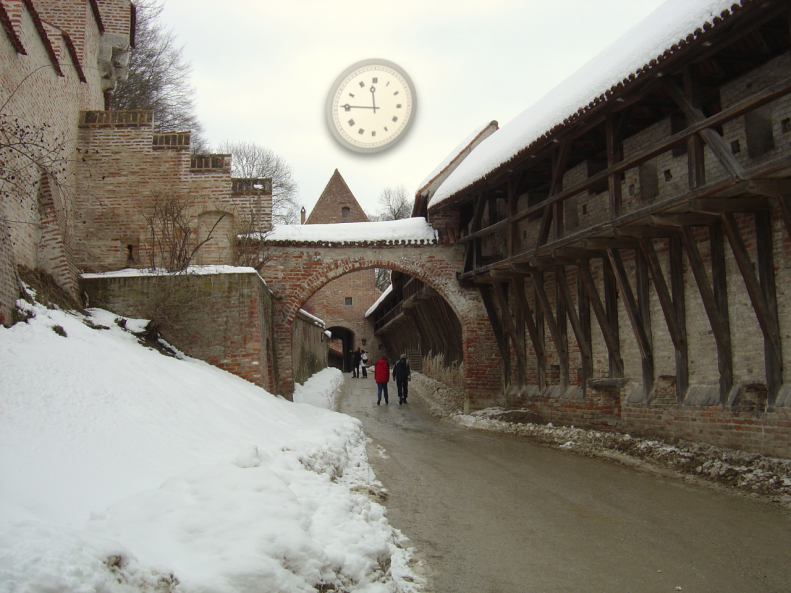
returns 11,46
